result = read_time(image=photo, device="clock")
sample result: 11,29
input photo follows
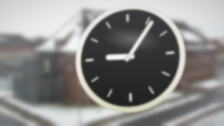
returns 9,06
